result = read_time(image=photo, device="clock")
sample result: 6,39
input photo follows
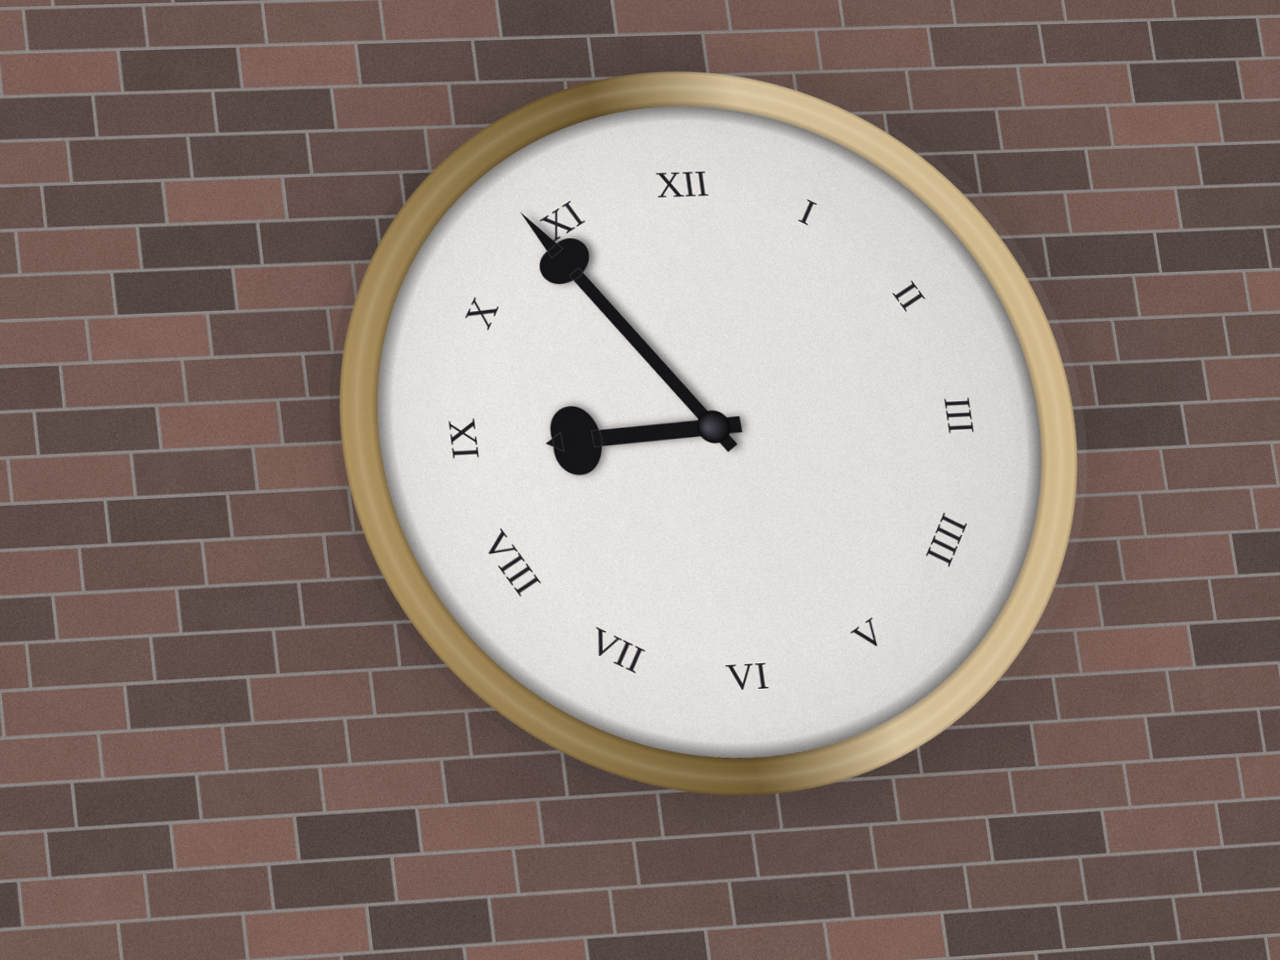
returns 8,54
